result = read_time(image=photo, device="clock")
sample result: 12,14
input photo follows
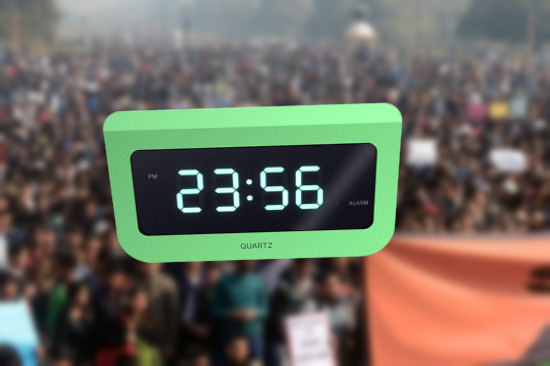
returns 23,56
